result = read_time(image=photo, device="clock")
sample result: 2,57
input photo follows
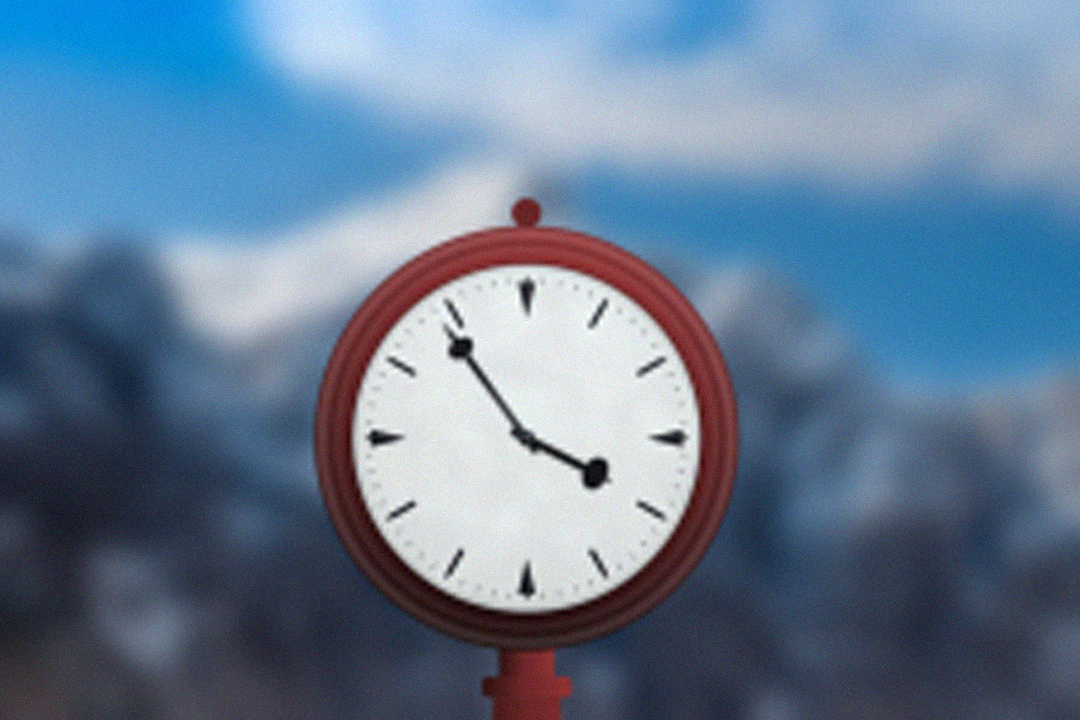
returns 3,54
